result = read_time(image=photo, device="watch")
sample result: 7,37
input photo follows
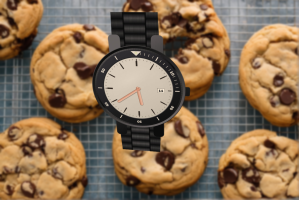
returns 5,39
